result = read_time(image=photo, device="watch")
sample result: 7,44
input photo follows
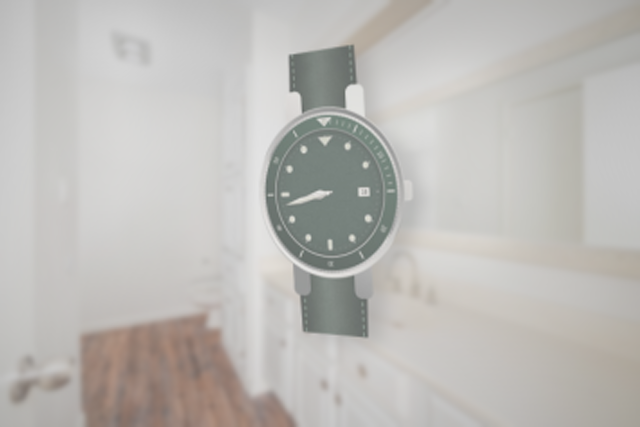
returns 8,43
